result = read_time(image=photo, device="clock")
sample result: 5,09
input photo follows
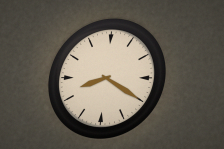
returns 8,20
